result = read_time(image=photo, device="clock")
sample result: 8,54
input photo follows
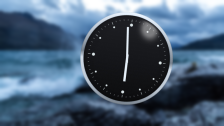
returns 5,59
